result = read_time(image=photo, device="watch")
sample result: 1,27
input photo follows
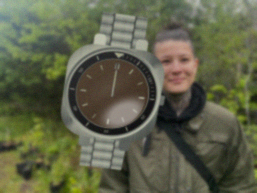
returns 12,00
